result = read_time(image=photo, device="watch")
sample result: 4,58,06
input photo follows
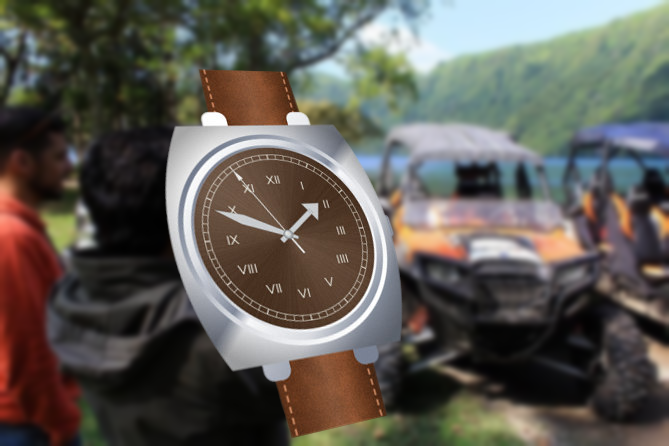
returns 1,48,55
